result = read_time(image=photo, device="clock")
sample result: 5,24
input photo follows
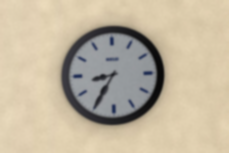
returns 8,35
